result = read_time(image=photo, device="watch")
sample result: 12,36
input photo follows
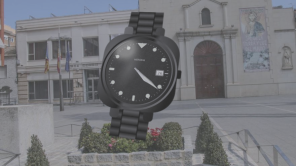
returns 4,21
